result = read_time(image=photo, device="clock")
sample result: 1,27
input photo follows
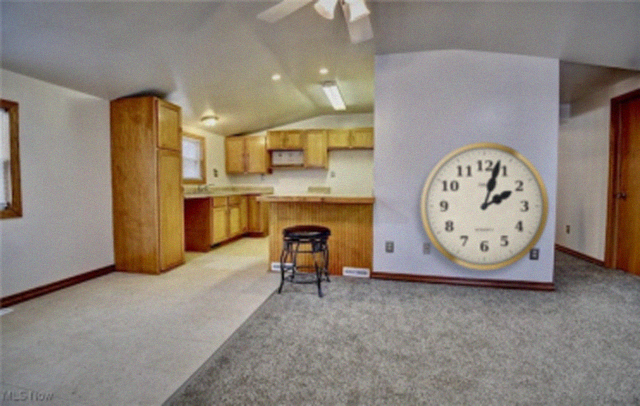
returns 2,03
